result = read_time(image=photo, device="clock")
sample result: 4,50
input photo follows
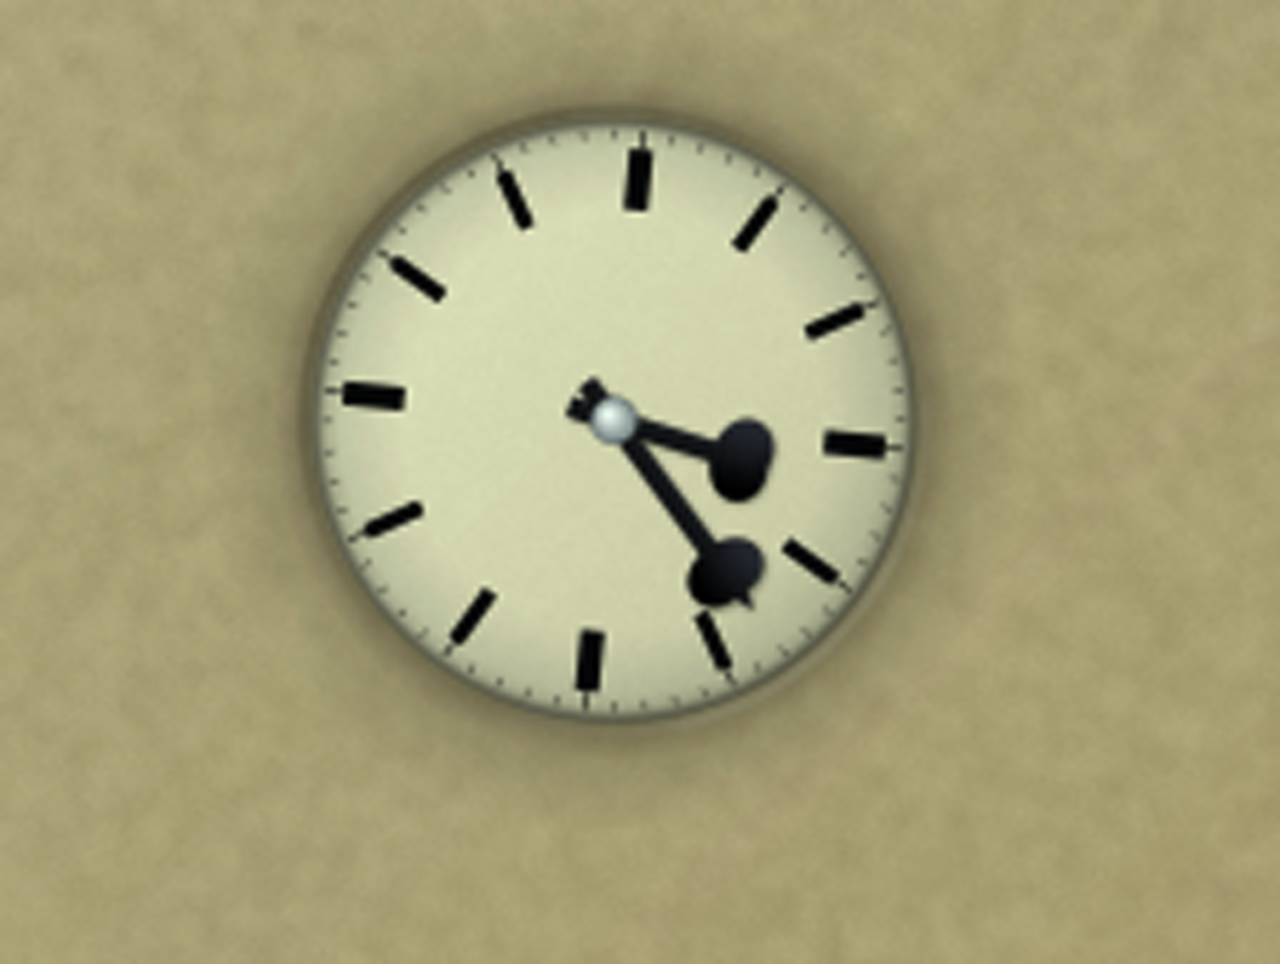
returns 3,23
